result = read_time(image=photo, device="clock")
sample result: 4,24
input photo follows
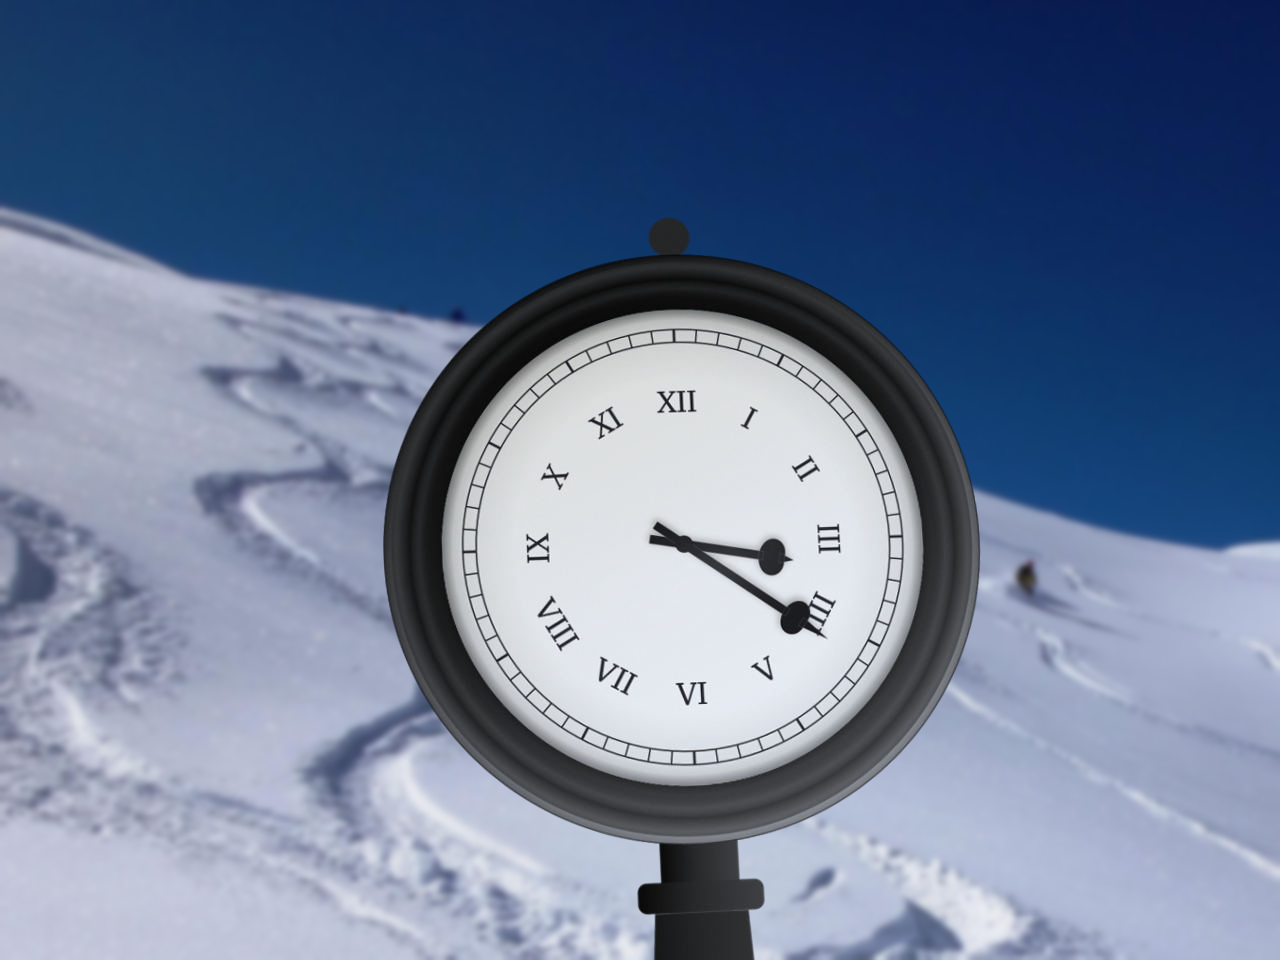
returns 3,21
